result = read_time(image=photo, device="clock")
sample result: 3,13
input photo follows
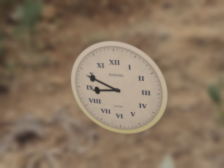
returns 8,49
